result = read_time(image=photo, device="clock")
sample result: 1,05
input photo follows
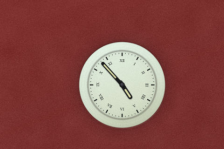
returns 4,53
